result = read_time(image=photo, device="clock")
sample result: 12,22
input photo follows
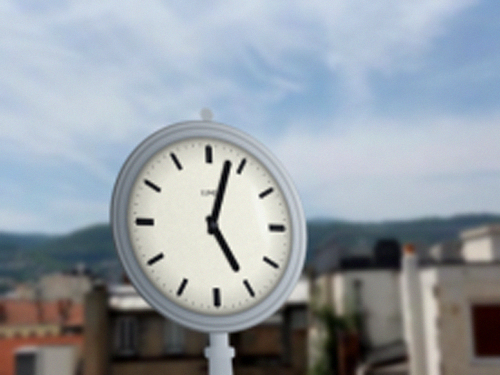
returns 5,03
